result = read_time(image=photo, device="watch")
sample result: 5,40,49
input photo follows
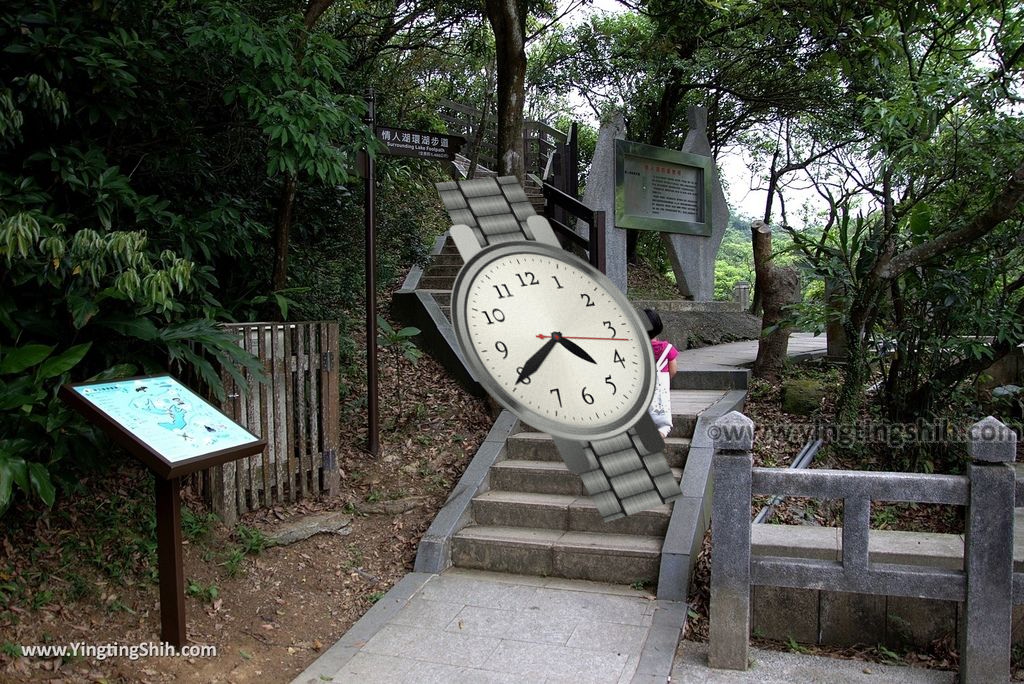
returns 4,40,17
